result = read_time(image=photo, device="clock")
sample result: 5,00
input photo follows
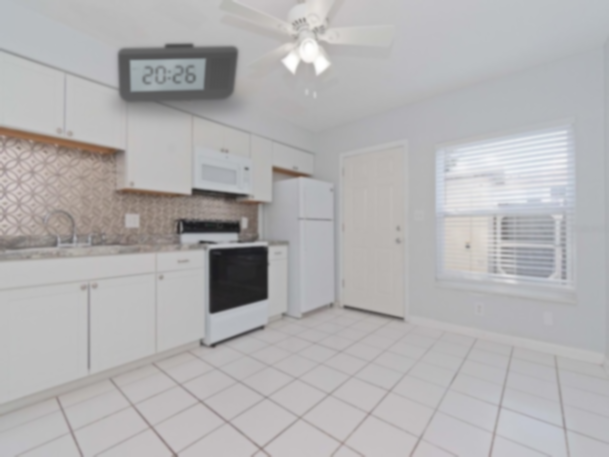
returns 20,26
